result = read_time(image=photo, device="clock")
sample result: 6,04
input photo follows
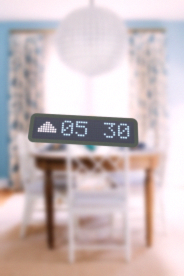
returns 5,30
